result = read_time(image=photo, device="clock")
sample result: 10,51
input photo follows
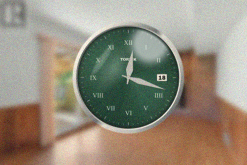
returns 12,18
